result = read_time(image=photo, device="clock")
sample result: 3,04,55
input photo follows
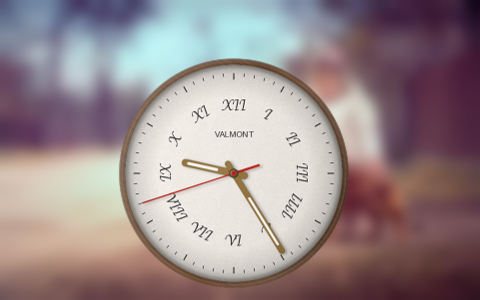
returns 9,24,42
